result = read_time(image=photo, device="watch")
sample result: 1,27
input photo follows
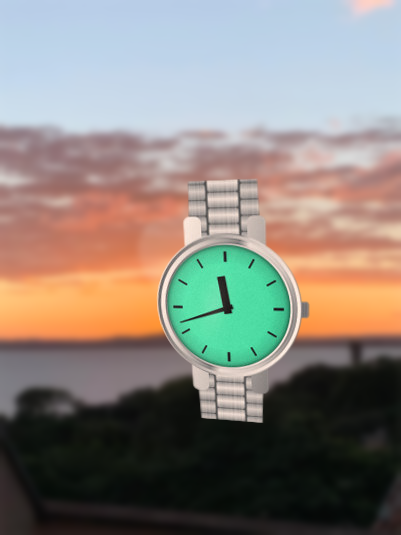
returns 11,42
